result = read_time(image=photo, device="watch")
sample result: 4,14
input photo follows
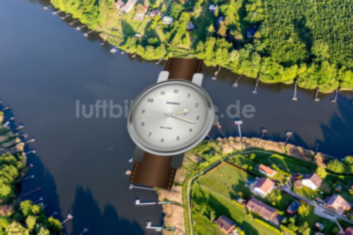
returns 2,17
